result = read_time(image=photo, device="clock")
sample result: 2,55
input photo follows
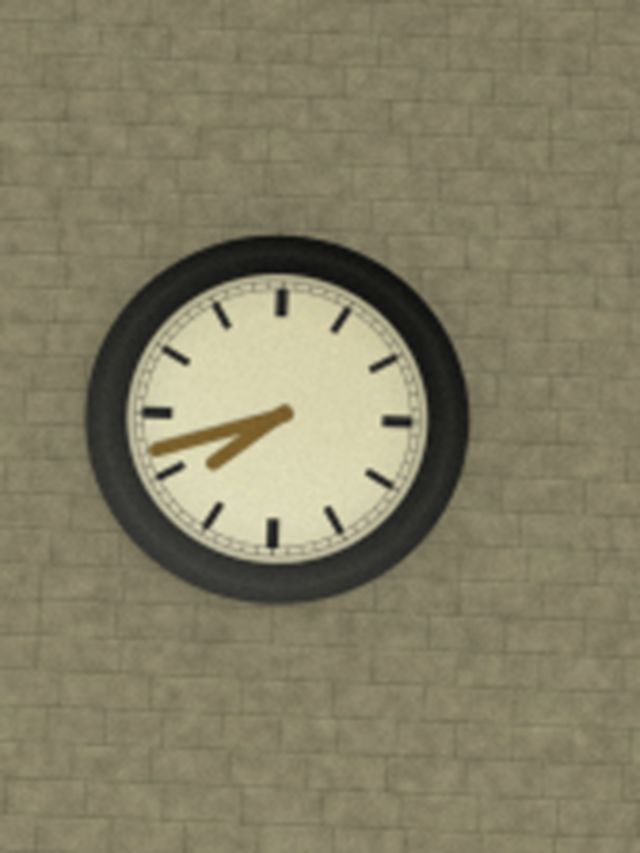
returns 7,42
